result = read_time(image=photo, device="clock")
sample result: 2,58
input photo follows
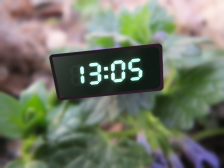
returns 13,05
